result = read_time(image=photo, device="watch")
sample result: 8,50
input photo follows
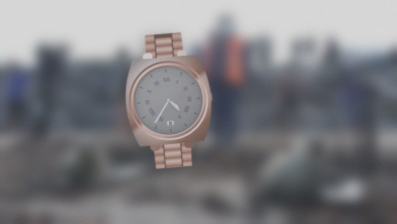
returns 4,36
